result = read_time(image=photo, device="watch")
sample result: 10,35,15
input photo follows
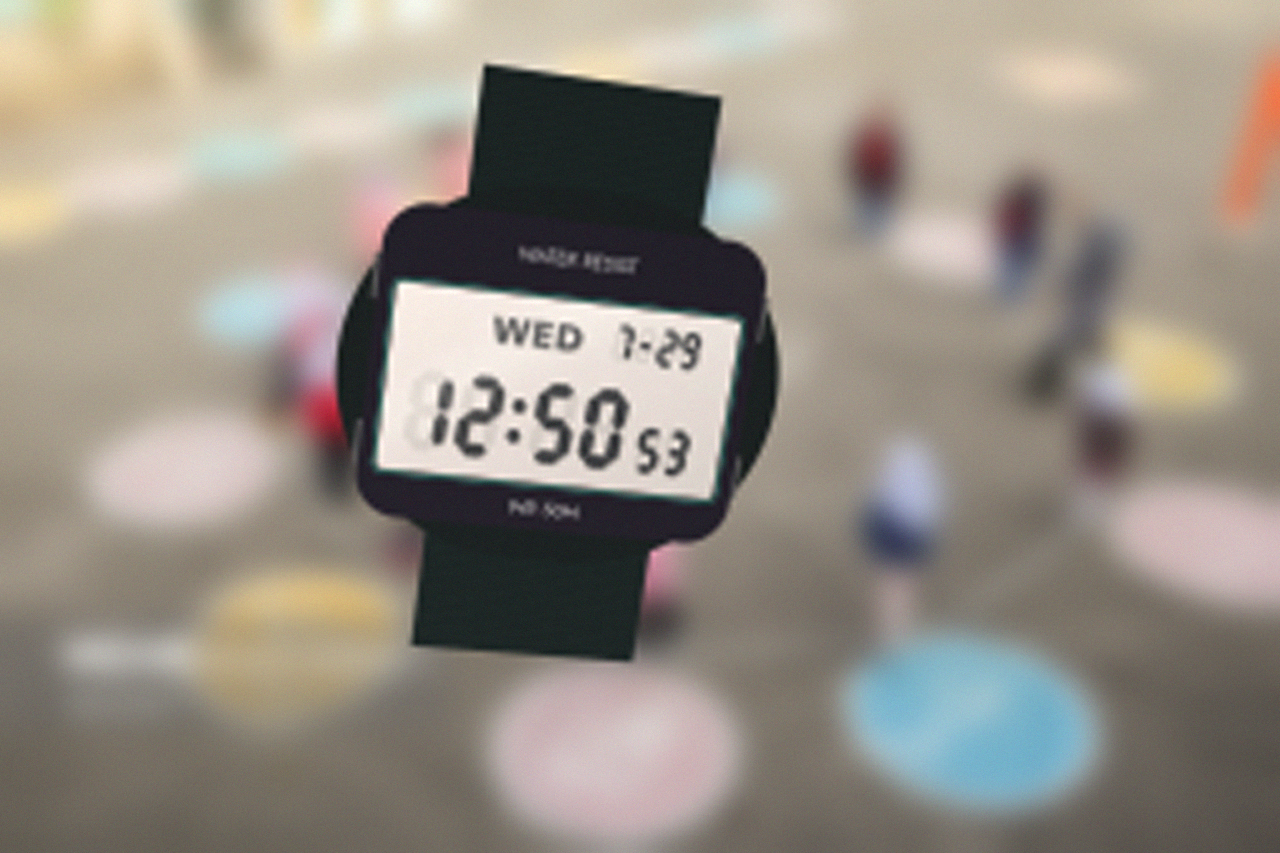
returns 12,50,53
